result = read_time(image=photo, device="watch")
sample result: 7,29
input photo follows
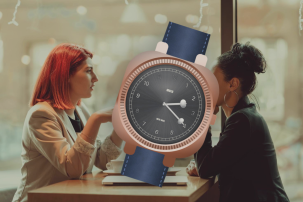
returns 2,20
